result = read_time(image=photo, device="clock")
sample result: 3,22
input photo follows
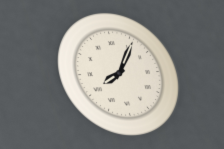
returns 8,06
